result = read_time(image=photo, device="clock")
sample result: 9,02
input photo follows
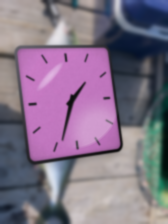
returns 1,34
